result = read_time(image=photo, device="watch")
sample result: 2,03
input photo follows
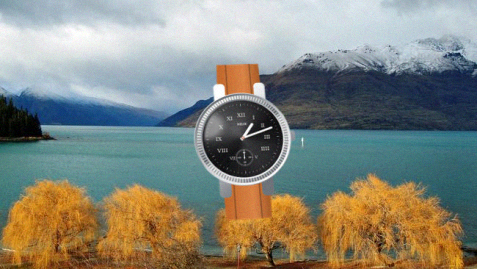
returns 1,12
